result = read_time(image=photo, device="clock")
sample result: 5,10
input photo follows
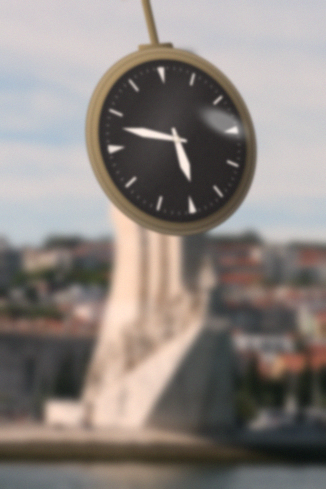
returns 5,48
